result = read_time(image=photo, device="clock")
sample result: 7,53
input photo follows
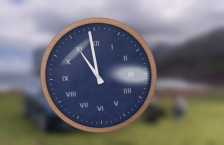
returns 10,59
